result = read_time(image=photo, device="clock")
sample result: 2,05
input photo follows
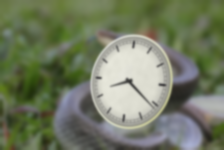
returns 8,21
